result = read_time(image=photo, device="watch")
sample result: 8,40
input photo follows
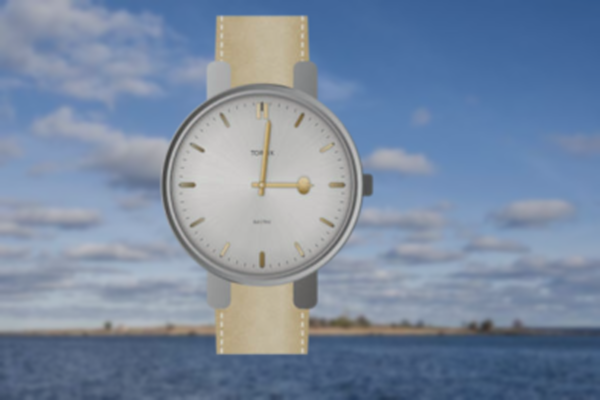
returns 3,01
